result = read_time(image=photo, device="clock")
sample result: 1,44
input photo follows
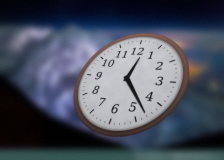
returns 12,23
